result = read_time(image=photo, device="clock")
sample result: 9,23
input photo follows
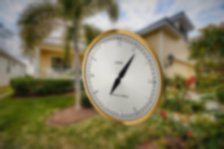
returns 7,06
